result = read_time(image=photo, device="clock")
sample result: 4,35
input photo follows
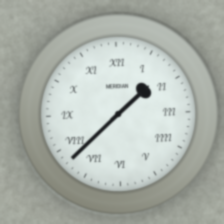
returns 1,38
